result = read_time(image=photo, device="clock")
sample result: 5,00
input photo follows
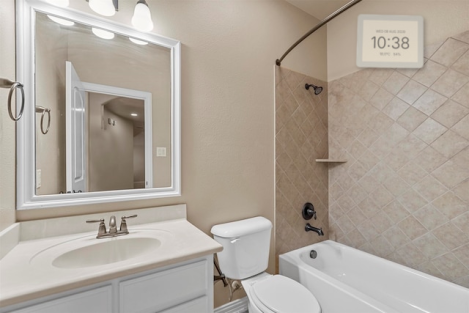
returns 10,38
